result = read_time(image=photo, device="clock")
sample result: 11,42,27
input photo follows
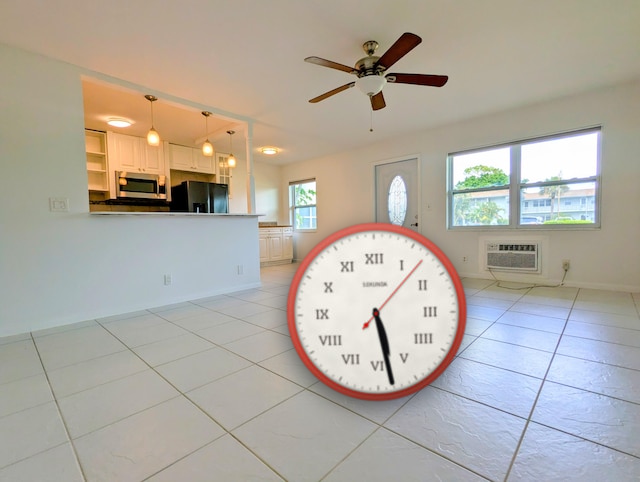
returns 5,28,07
